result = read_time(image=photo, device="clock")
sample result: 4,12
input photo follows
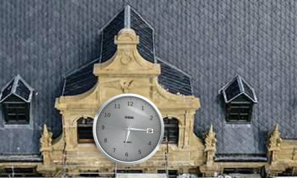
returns 6,15
